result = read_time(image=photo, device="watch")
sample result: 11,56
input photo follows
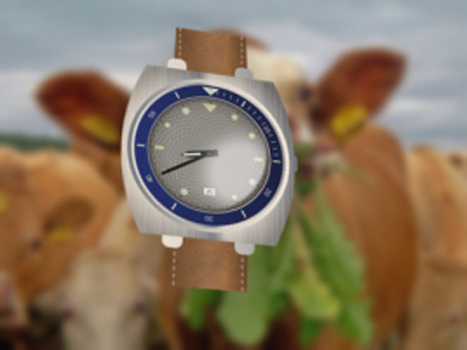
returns 8,40
